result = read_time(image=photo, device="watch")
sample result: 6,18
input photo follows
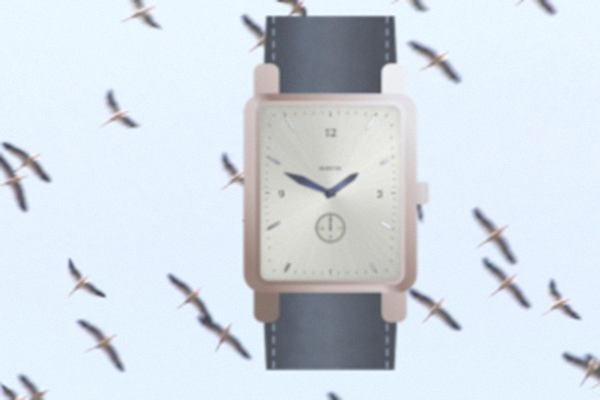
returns 1,49
